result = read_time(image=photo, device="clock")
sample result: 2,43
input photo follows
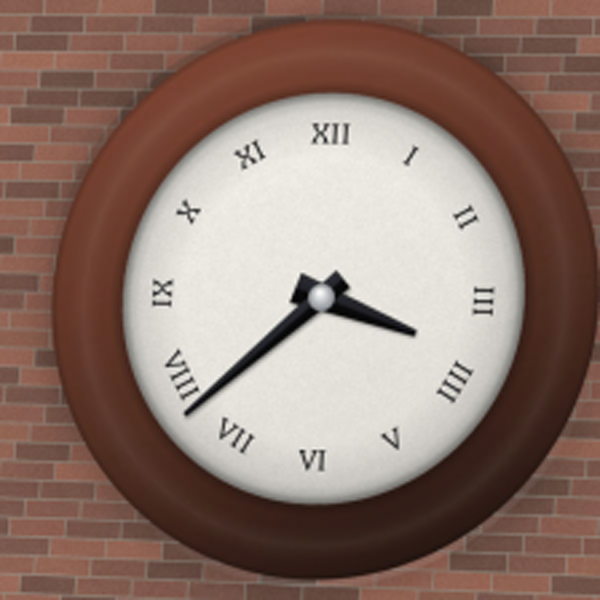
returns 3,38
